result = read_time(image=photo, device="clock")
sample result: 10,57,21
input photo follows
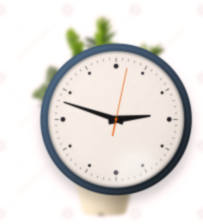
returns 2,48,02
